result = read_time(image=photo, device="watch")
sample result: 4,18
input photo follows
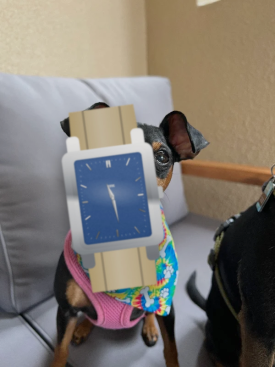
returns 11,29
